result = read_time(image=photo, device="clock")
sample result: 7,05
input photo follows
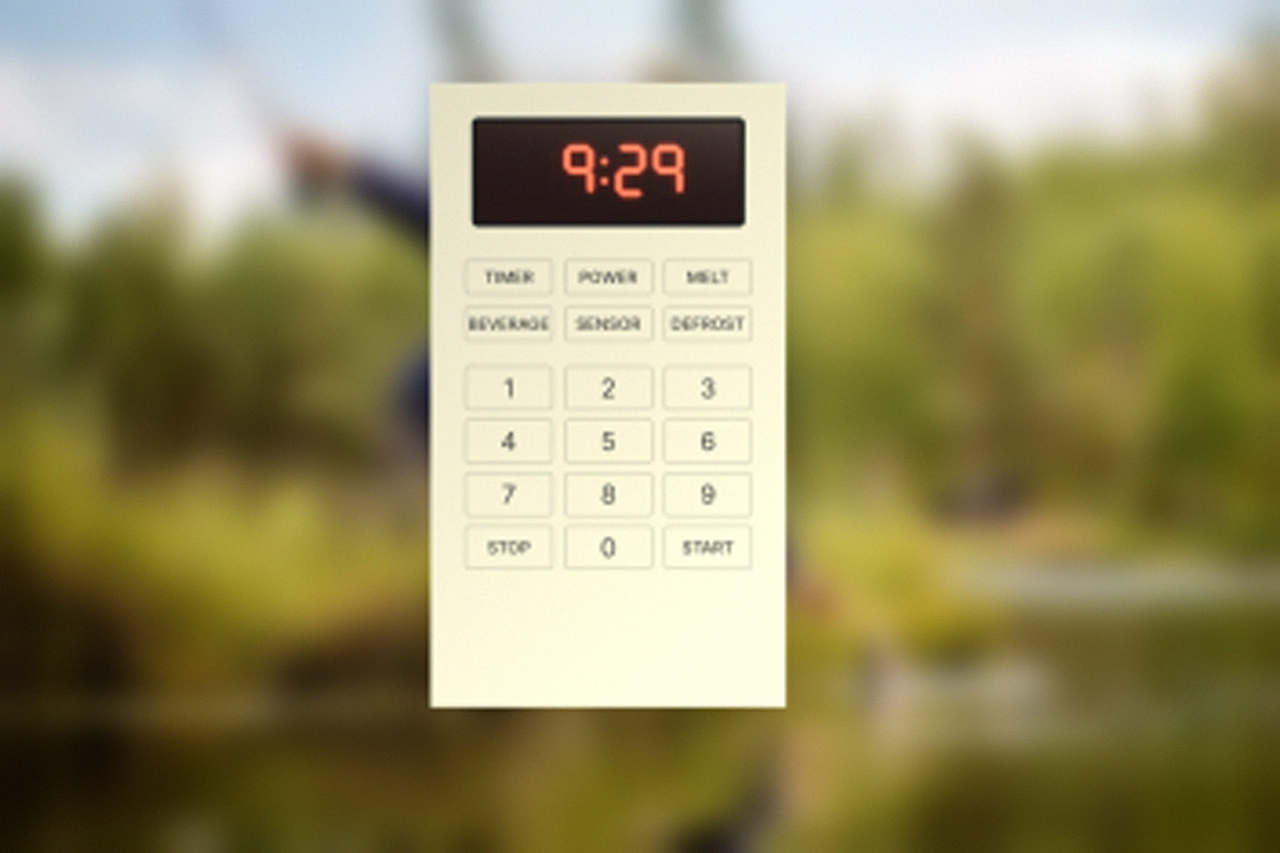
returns 9,29
